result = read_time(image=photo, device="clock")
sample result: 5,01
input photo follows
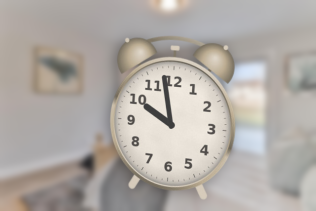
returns 9,58
